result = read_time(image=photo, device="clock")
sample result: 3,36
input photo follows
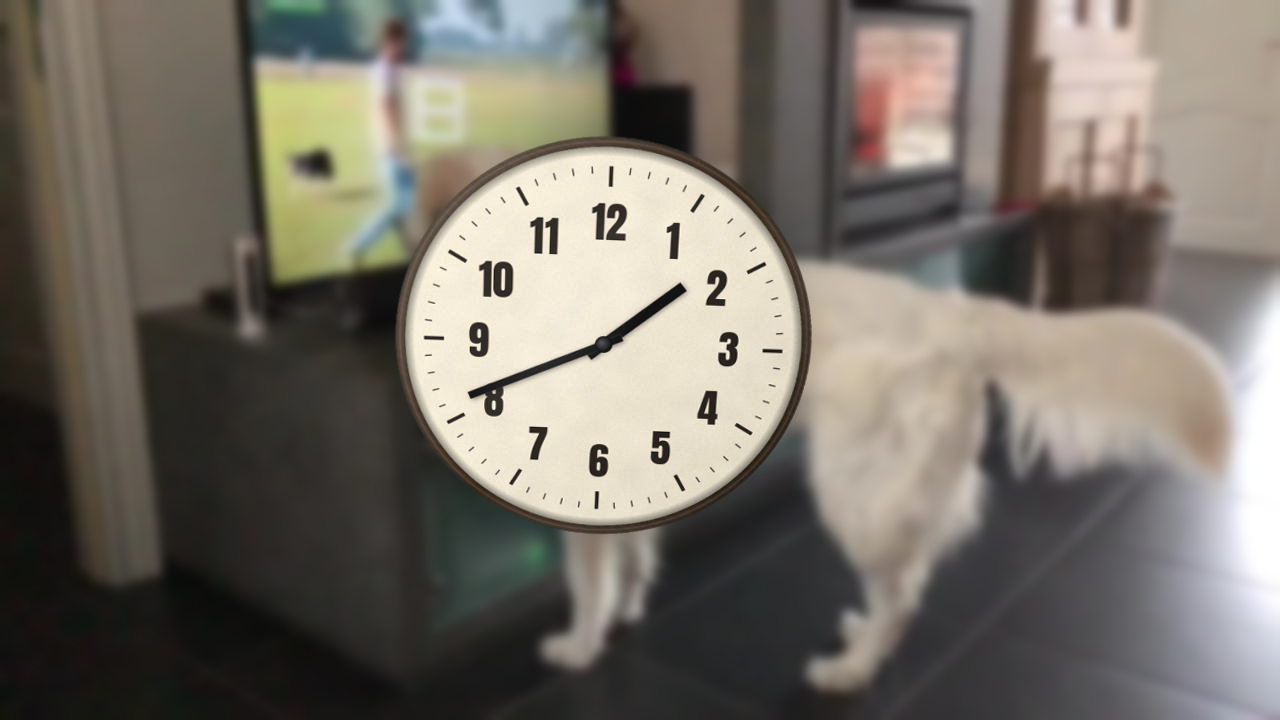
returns 1,41
